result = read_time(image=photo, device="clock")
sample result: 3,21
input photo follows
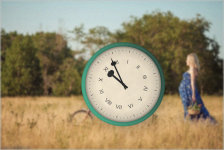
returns 10,59
